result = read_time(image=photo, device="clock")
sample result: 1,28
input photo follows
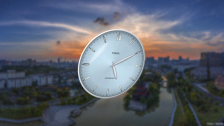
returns 5,10
